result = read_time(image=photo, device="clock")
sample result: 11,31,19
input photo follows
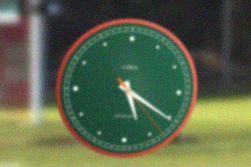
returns 5,20,23
